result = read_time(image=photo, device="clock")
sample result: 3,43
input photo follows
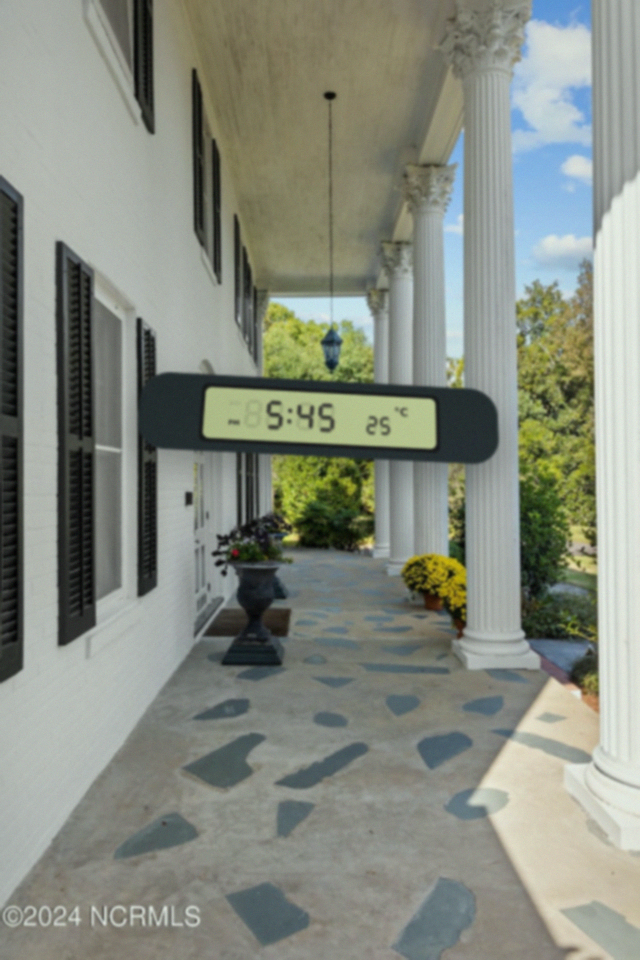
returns 5,45
